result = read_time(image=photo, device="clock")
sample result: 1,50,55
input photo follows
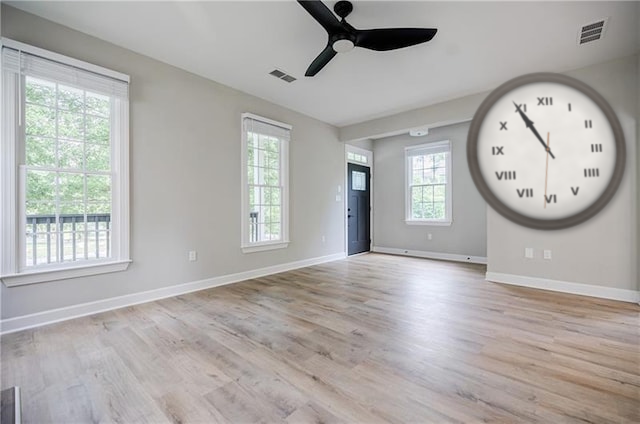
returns 10,54,31
